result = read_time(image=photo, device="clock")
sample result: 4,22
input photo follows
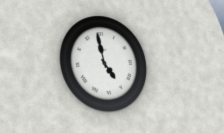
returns 4,59
